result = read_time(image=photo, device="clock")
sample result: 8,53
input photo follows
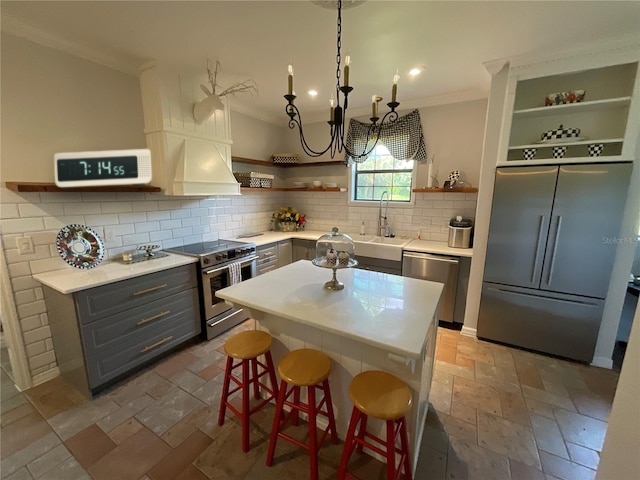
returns 7,14
